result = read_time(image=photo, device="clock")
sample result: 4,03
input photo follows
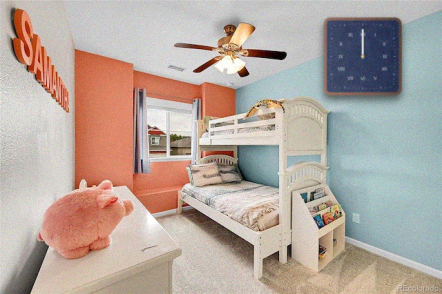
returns 12,00
